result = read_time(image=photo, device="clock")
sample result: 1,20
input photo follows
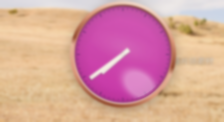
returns 7,39
